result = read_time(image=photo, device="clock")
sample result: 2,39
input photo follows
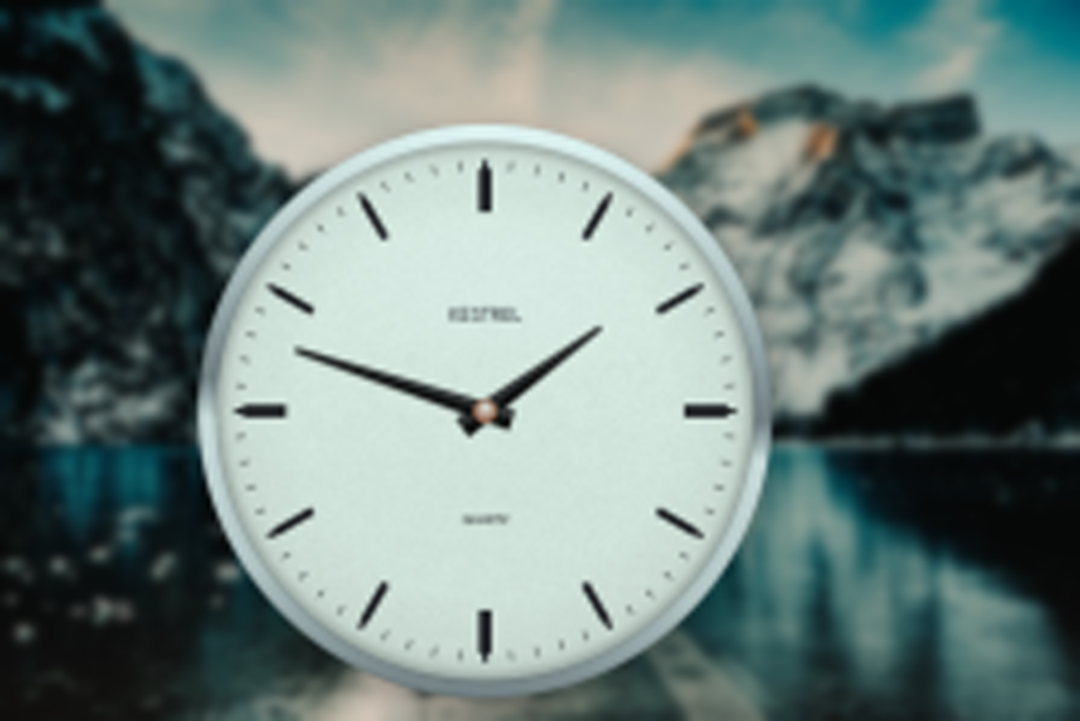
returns 1,48
